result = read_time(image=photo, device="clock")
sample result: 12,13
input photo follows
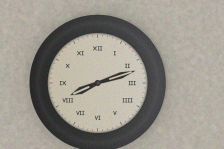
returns 8,12
